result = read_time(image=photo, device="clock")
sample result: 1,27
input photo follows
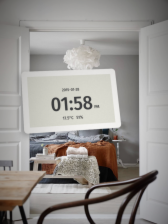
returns 1,58
